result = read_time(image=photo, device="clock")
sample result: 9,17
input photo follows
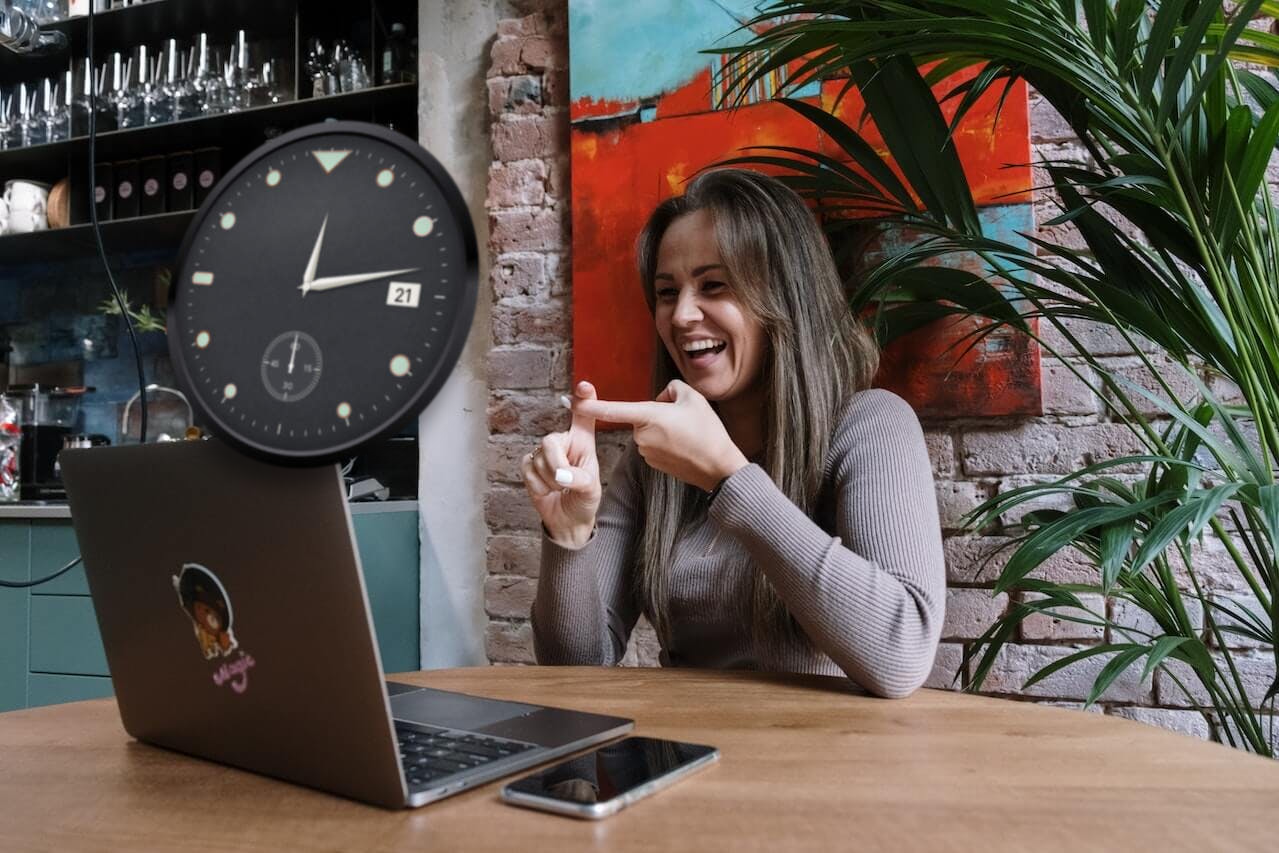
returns 12,13
